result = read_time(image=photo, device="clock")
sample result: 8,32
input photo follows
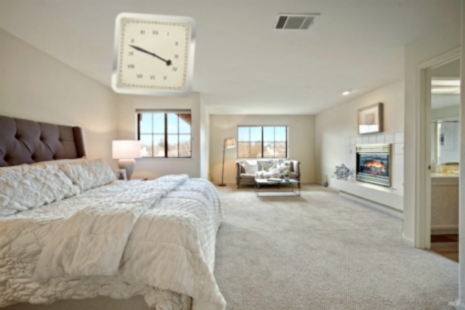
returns 3,48
